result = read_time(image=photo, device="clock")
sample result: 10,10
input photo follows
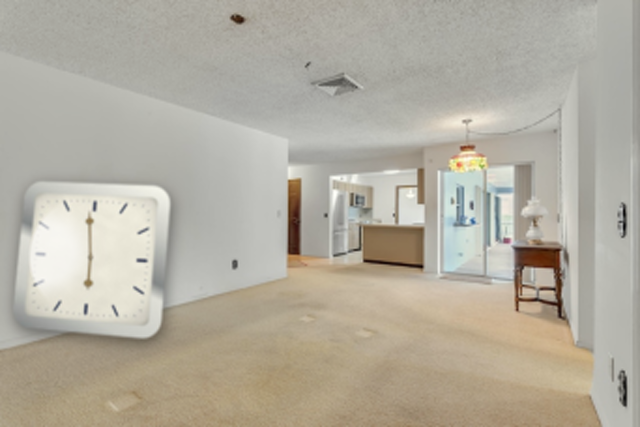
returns 5,59
